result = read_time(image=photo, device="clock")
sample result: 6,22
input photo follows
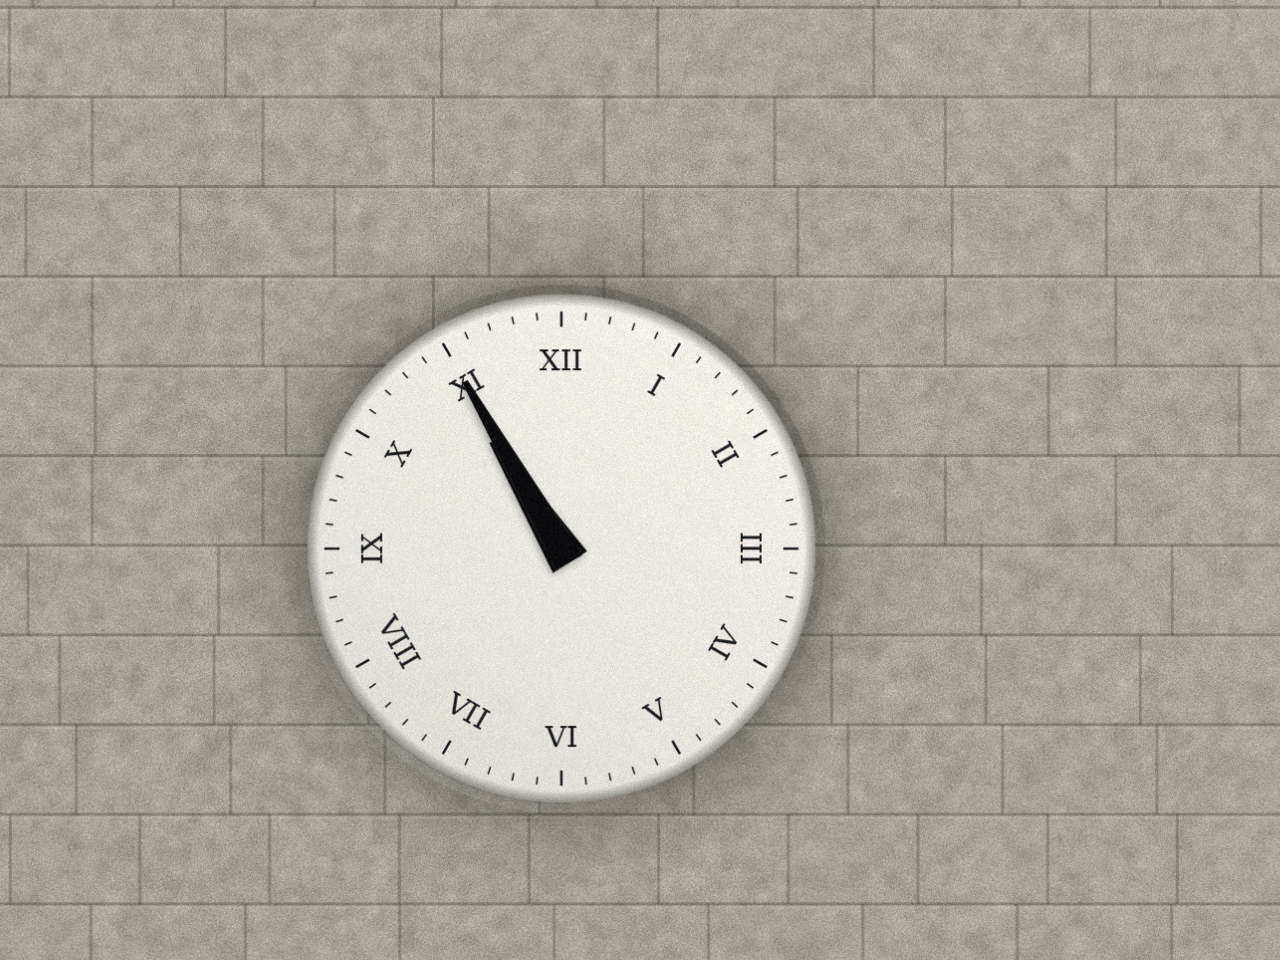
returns 10,55
